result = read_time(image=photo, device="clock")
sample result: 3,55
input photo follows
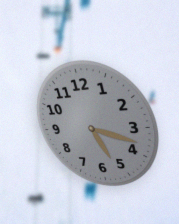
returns 5,18
